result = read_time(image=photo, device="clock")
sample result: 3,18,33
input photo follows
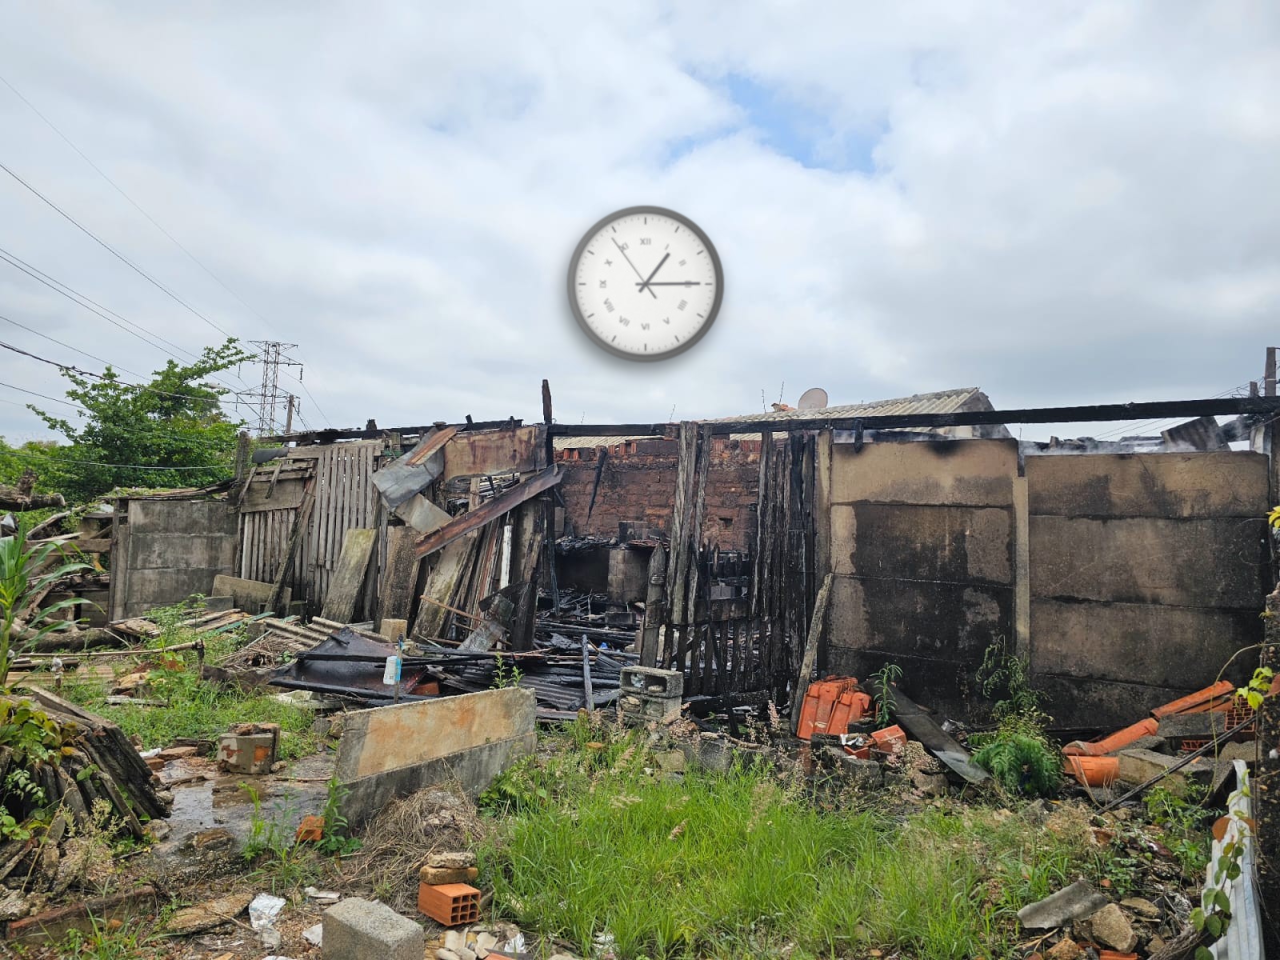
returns 1,14,54
